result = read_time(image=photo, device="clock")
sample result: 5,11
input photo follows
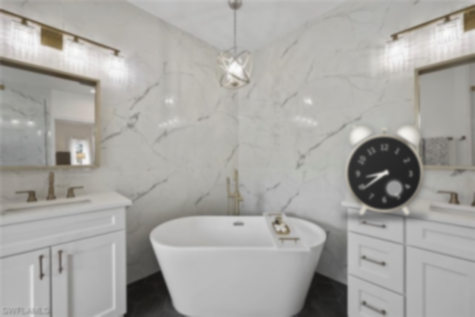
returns 8,39
